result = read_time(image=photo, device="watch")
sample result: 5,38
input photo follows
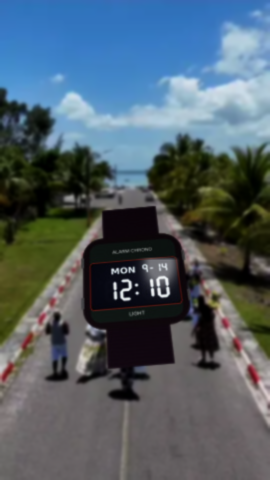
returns 12,10
